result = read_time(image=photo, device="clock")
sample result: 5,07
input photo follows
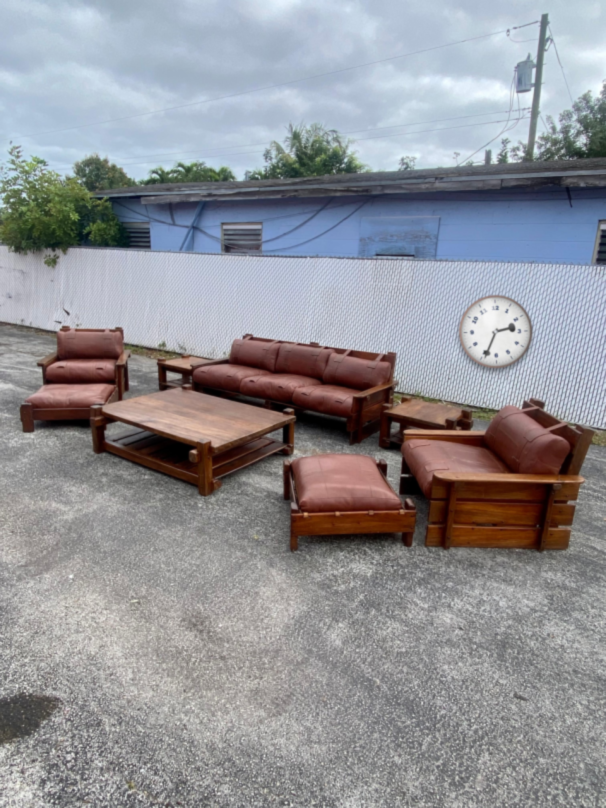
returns 2,34
